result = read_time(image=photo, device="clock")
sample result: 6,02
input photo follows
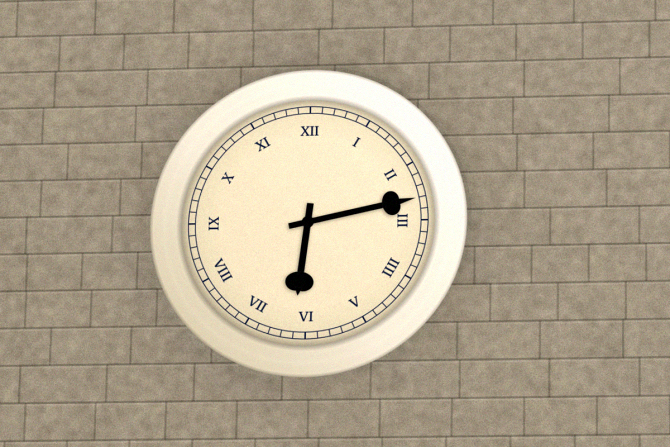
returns 6,13
